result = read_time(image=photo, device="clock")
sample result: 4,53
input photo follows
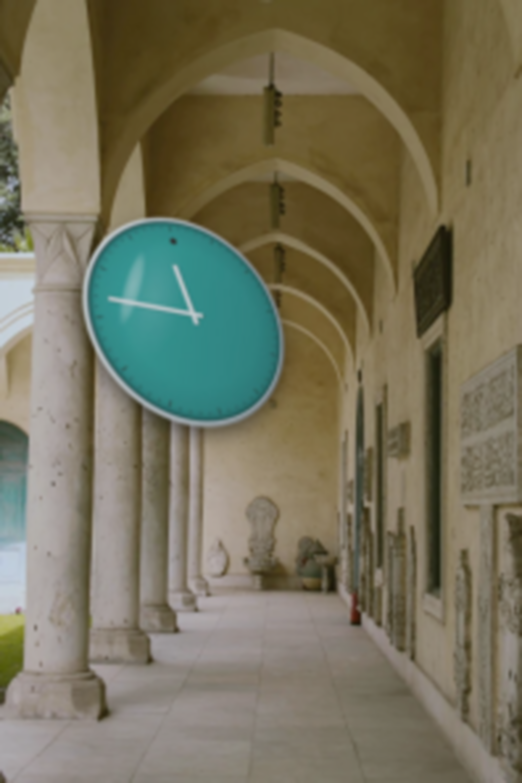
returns 11,47
